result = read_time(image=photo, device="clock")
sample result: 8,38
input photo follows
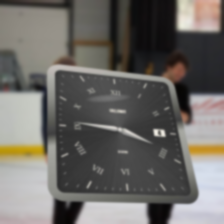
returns 3,46
